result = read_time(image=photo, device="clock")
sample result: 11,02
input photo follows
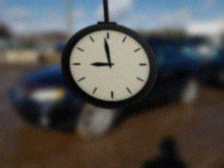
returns 8,59
